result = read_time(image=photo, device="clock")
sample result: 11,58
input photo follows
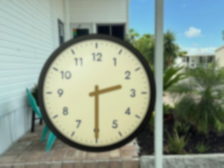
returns 2,30
